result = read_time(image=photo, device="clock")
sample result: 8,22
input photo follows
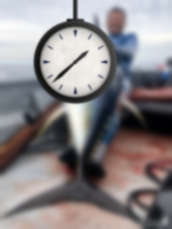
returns 1,38
